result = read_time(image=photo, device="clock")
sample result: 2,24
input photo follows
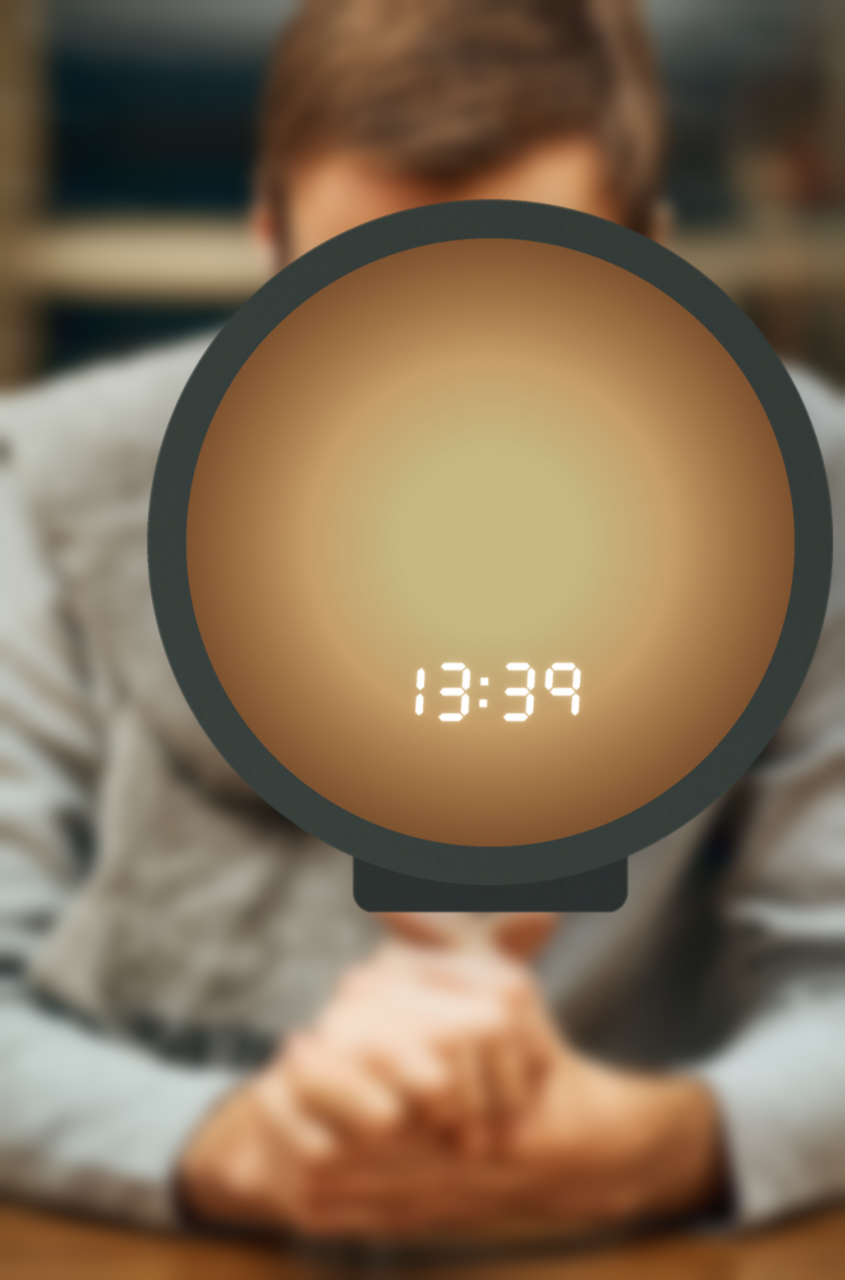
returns 13,39
